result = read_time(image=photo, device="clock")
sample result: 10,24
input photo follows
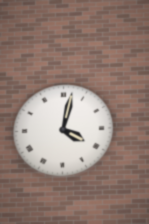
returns 4,02
